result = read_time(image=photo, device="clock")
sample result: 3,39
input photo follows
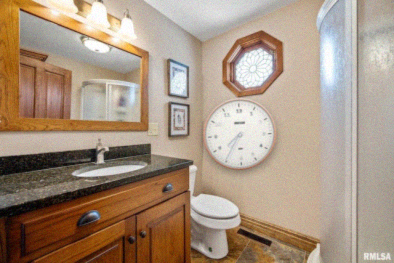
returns 7,35
